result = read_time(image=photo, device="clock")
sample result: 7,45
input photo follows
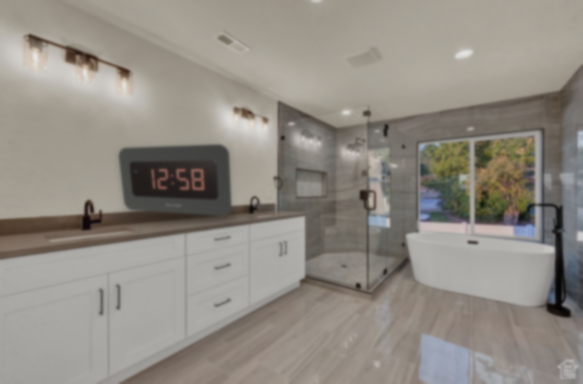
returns 12,58
